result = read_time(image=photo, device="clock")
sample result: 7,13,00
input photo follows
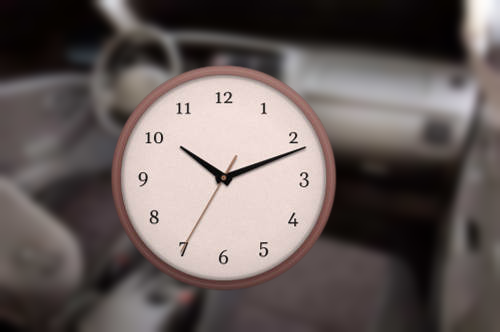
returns 10,11,35
